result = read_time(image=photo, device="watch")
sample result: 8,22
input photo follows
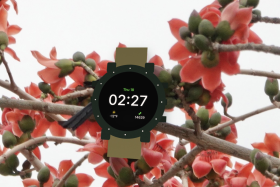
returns 2,27
